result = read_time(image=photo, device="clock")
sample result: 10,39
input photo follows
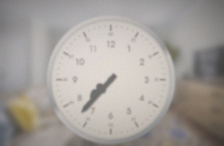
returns 7,37
